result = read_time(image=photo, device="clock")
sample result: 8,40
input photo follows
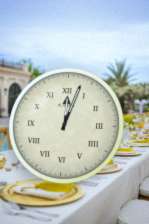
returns 12,03
